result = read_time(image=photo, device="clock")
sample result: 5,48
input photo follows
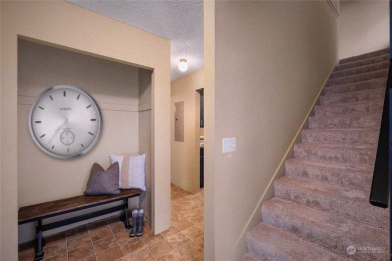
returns 7,37
